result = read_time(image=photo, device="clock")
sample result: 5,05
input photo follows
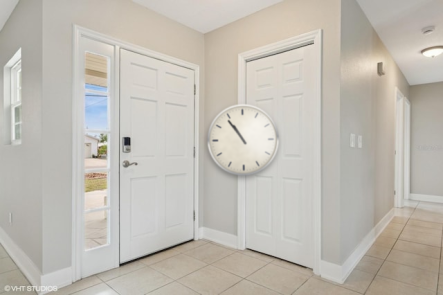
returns 10,54
